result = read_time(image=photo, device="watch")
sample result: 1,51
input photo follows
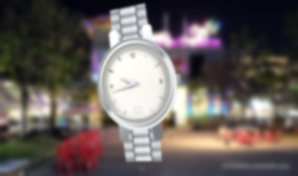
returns 9,43
